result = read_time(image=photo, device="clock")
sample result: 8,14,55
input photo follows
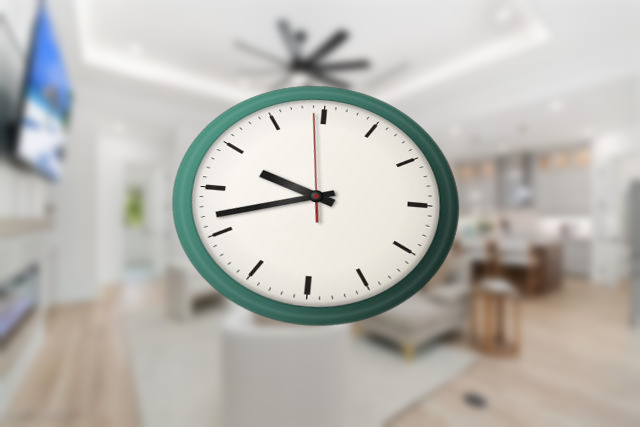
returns 9,41,59
